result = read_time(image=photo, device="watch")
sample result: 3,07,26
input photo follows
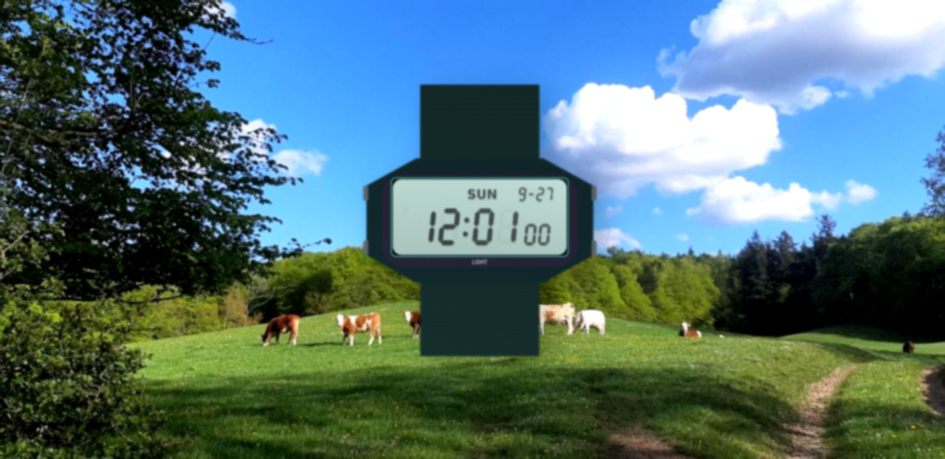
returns 12,01,00
